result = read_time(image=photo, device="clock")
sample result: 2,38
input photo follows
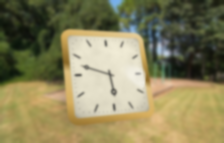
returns 5,48
